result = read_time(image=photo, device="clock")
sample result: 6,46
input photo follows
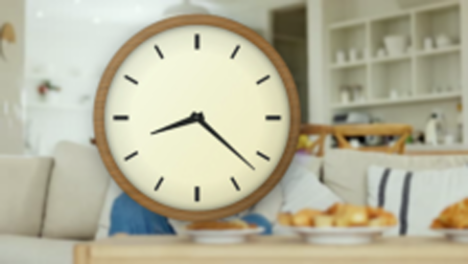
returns 8,22
